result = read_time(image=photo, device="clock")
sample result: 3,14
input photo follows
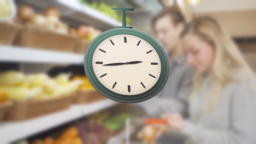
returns 2,44
